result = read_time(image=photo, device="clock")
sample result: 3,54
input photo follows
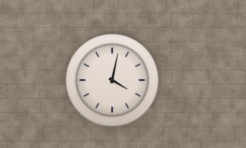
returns 4,02
